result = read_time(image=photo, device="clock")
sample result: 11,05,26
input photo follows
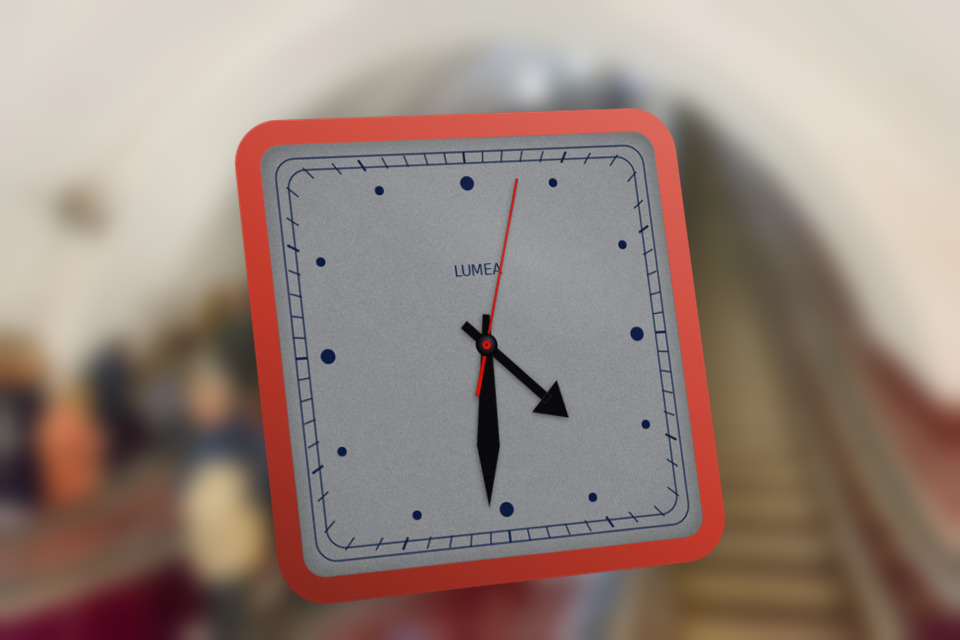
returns 4,31,03
